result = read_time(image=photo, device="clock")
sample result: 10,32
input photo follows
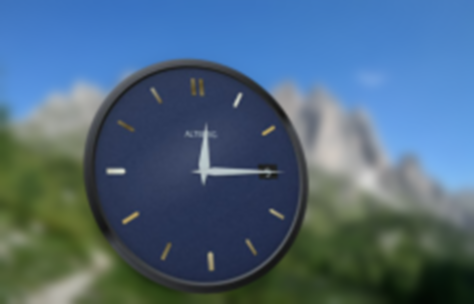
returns 12,15
